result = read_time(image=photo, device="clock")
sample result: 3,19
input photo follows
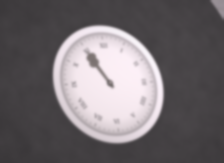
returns 10,55
